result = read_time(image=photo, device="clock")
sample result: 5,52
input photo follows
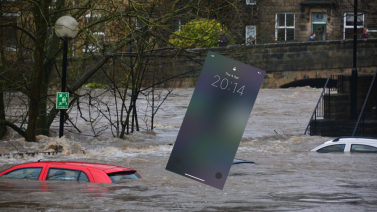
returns 20,14
